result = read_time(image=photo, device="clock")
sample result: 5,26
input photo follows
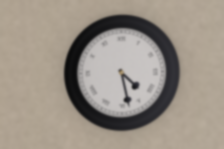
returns 4,28
